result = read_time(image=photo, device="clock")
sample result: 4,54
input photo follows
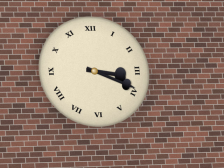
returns 3,19
